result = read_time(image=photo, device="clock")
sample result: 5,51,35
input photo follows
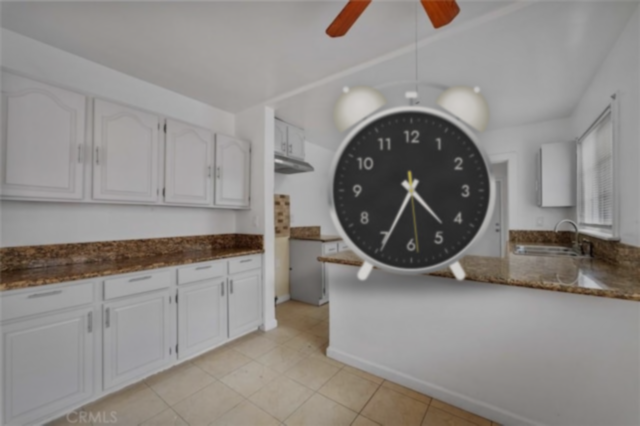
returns 4,34,29
